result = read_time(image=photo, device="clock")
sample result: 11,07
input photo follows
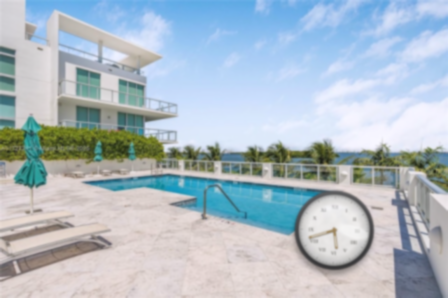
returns 5,42
